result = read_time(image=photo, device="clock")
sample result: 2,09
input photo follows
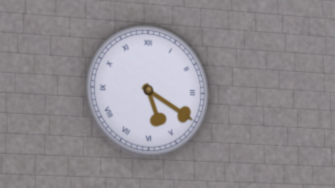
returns 5,20
